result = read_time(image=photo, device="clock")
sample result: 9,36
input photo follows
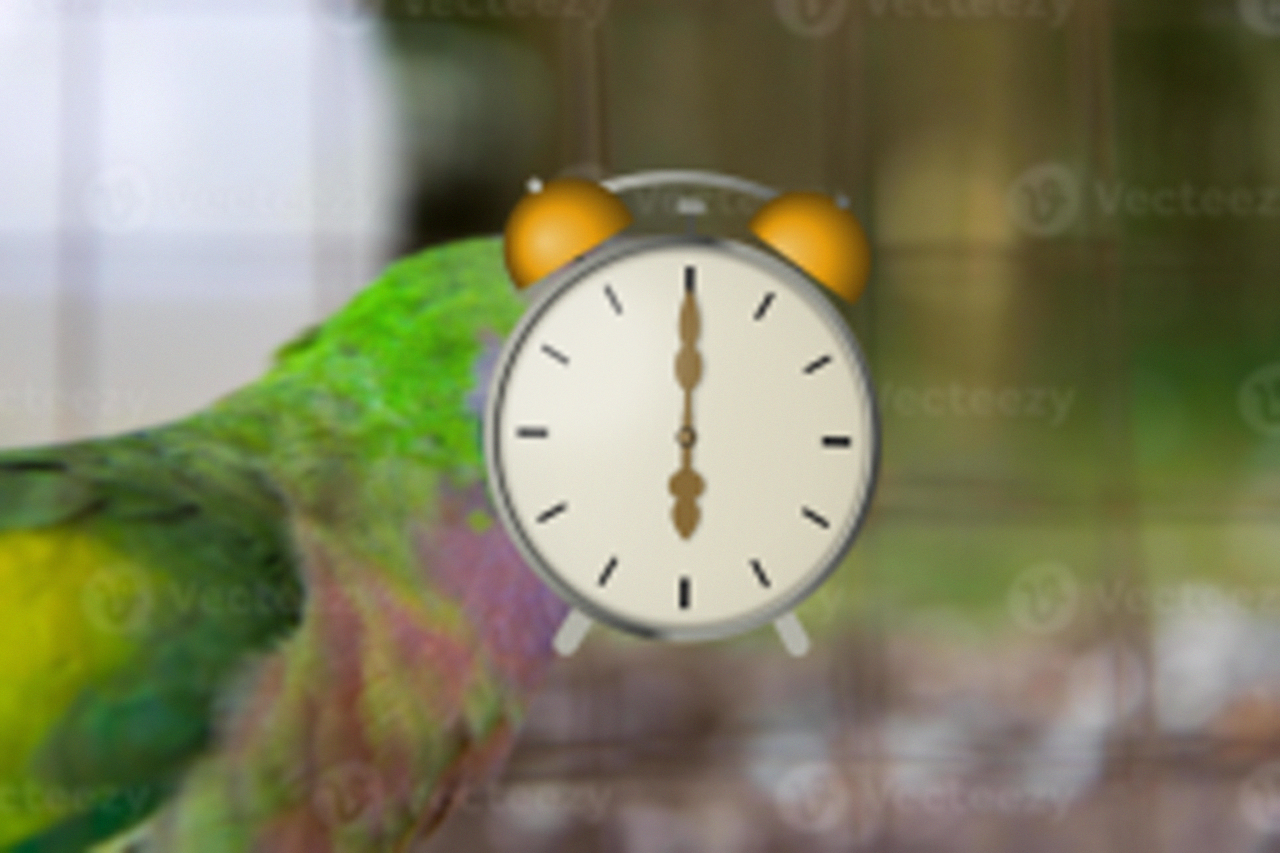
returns 6,00
